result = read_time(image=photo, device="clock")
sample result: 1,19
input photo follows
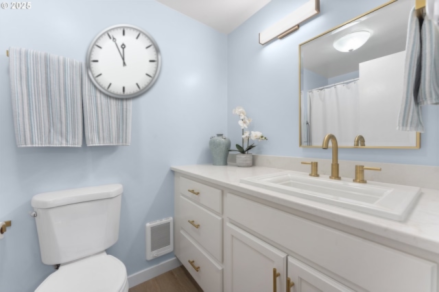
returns 11,56
